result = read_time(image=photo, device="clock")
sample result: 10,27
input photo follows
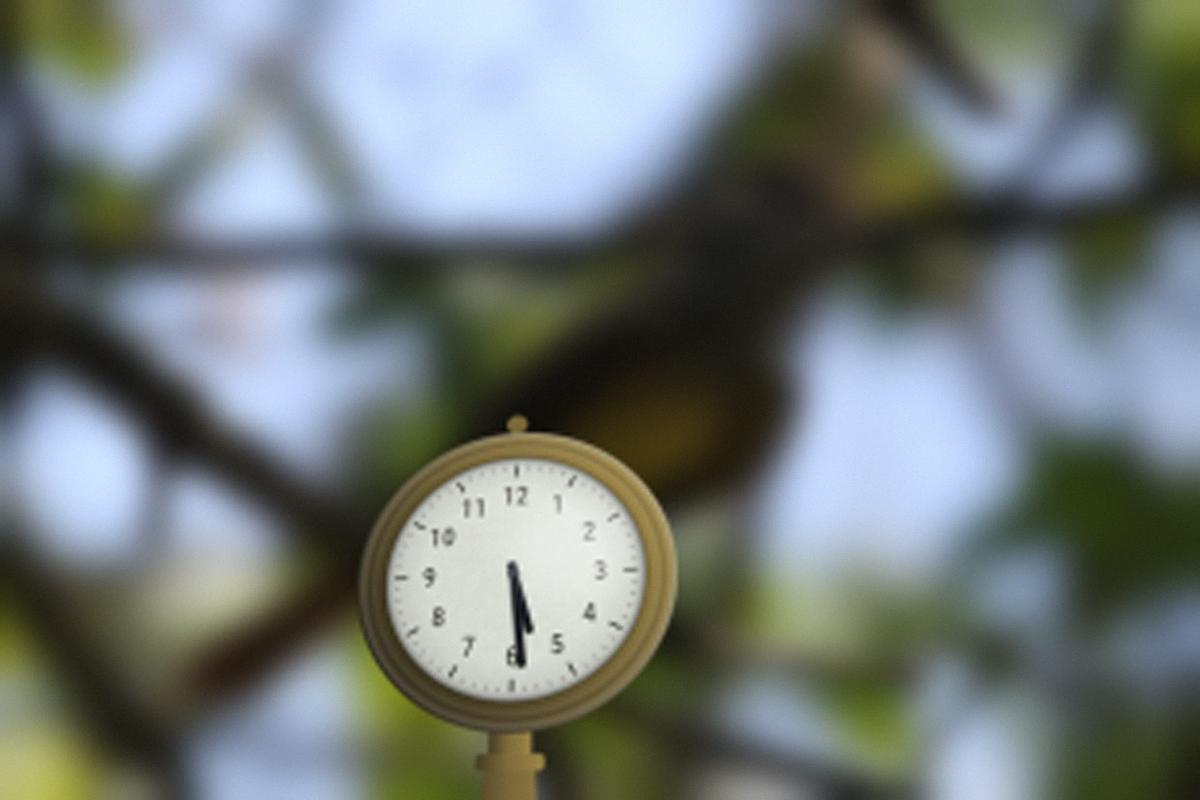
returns 5,29
